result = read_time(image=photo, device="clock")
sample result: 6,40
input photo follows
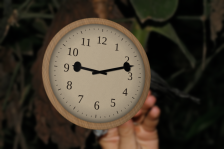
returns 9,12
